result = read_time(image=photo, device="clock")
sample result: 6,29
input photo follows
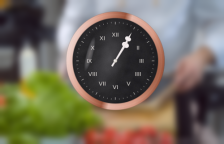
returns 1,05
